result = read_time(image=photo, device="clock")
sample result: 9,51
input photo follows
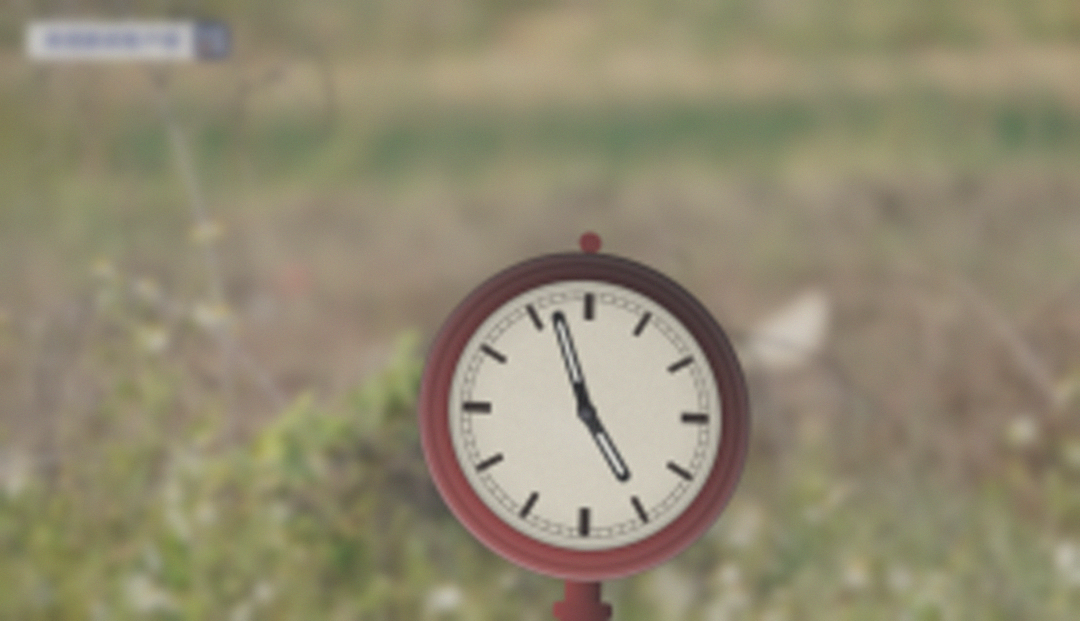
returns 4,57
